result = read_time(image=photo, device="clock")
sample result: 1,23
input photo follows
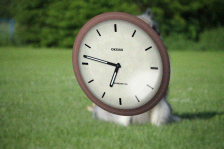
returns 6,47
